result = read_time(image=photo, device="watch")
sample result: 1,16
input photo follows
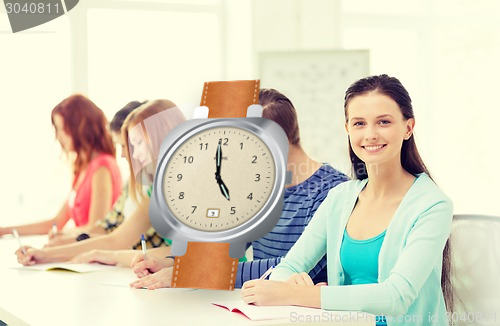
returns 4,59
